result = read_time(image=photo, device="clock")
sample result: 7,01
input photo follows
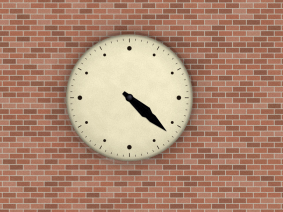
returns 4,22
